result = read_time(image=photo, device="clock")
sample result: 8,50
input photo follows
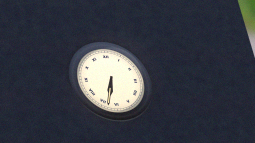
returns 6,33
